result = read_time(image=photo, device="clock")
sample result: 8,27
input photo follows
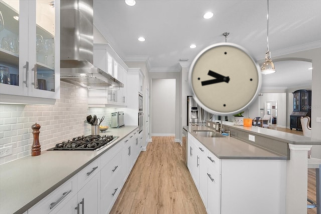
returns 9,43
